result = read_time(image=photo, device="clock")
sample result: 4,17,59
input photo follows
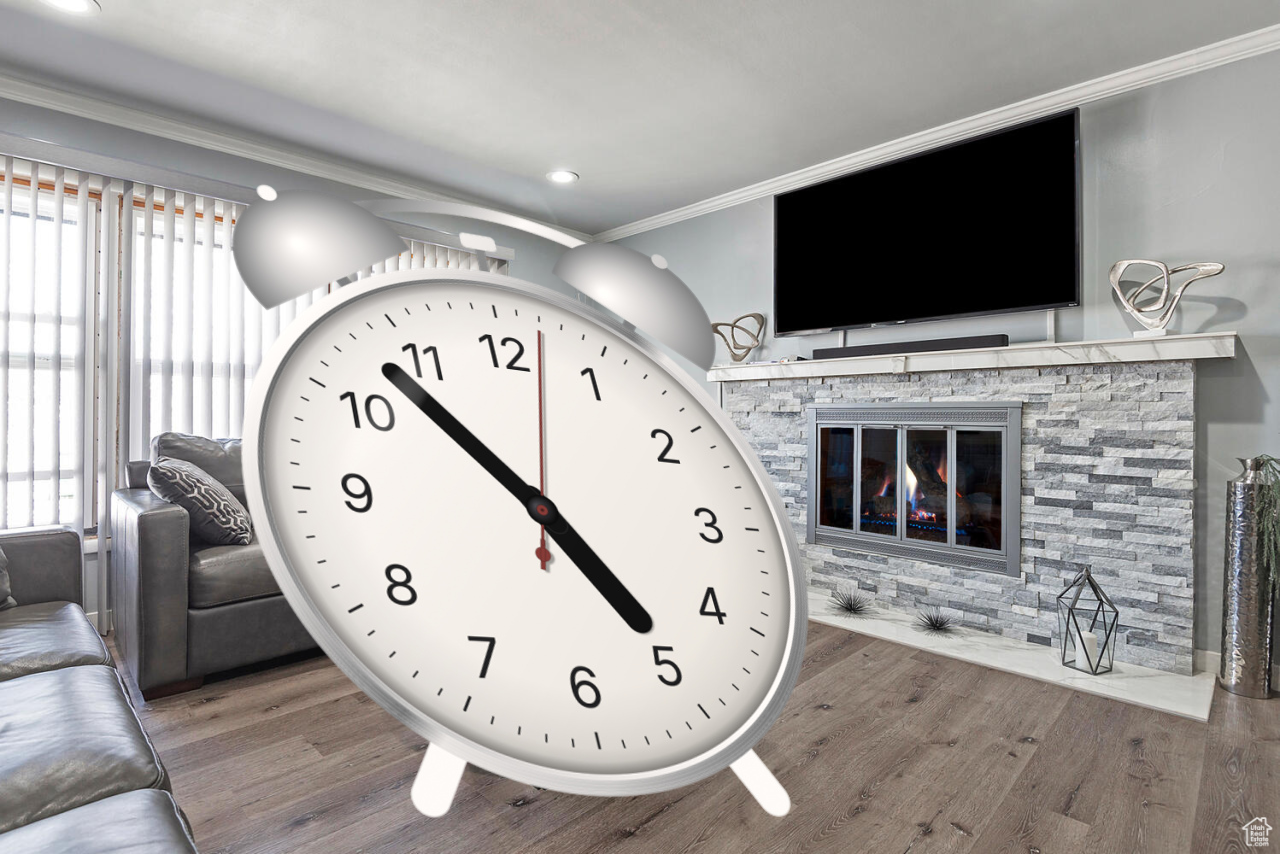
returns 4,53,02
